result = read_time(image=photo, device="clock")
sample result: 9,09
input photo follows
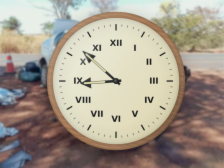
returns 8,52
